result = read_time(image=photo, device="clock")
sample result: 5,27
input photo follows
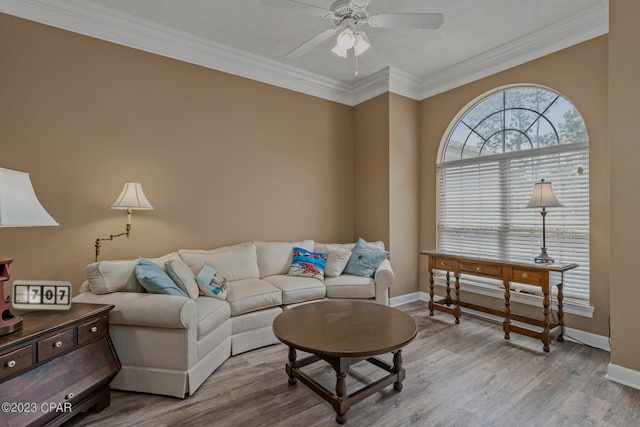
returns 7,07
